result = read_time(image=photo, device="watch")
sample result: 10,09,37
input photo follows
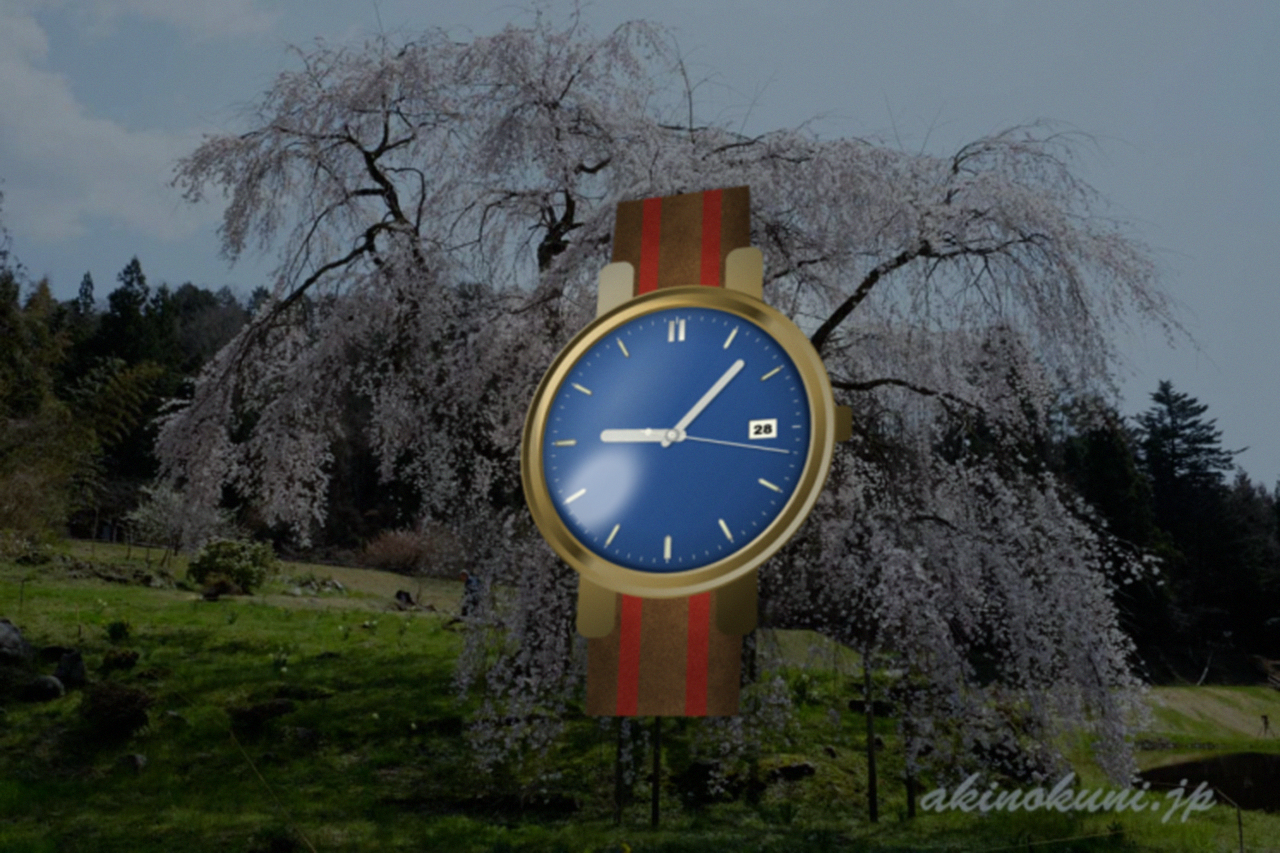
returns 9,07,17
